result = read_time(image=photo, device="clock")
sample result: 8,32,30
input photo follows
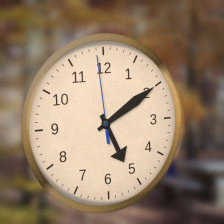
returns 5,09,59
